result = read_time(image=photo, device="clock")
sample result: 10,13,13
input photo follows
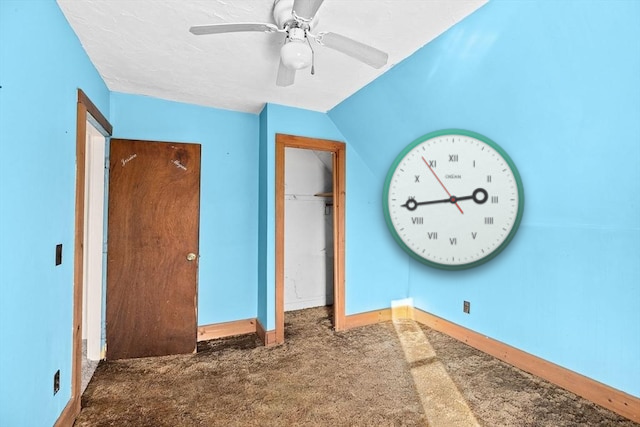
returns 2,43,54
